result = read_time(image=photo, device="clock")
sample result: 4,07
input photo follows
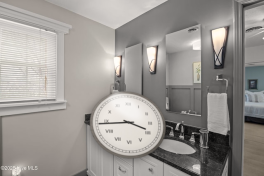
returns 3,44
